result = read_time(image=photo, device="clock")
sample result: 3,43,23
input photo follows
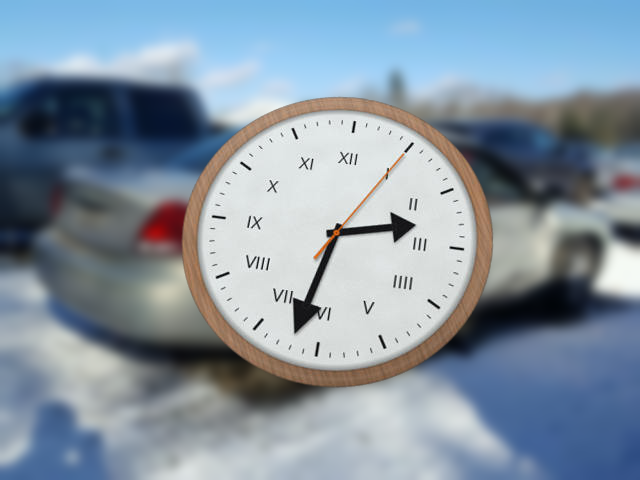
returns 2,32,05
